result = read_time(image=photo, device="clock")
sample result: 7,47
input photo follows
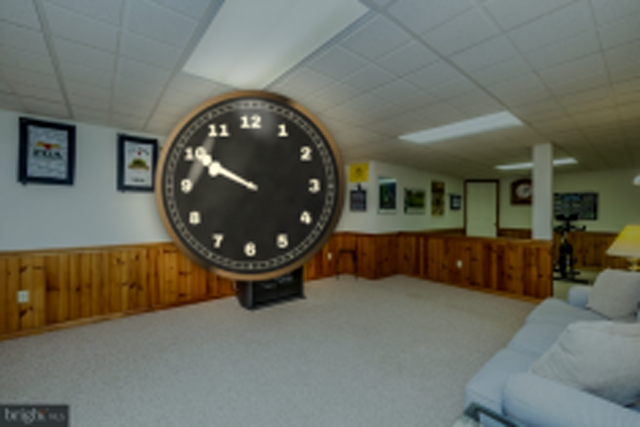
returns 9,50
